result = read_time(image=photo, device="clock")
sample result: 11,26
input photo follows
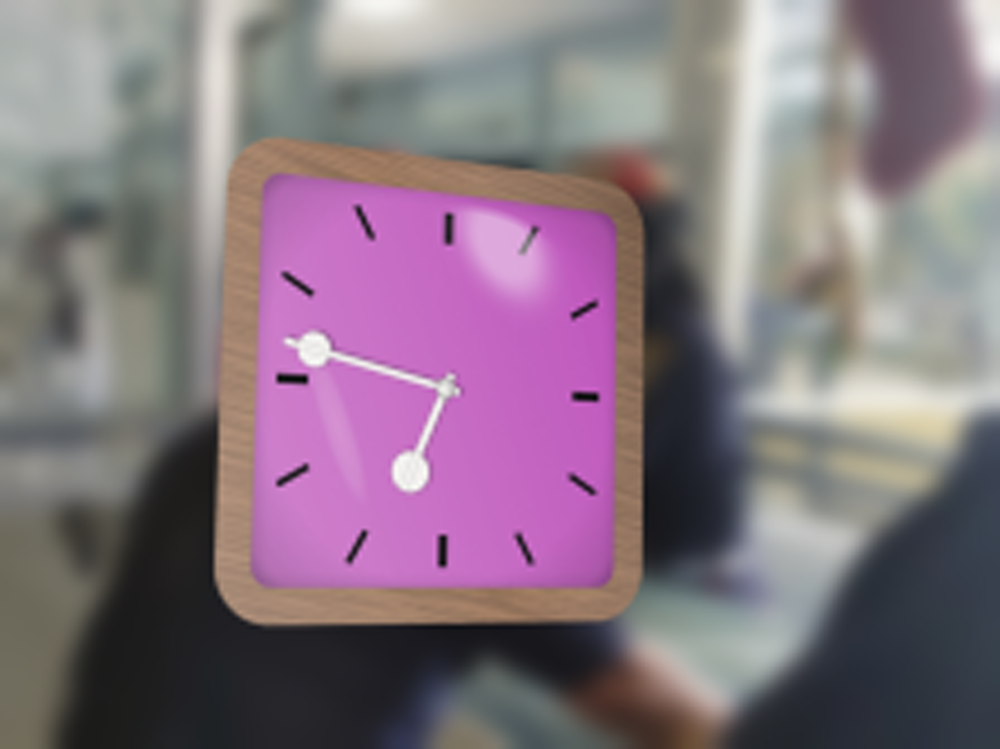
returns 6,47
